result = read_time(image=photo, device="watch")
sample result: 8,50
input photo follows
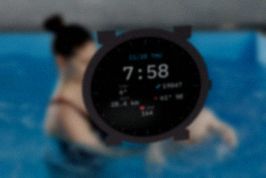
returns 7,58
